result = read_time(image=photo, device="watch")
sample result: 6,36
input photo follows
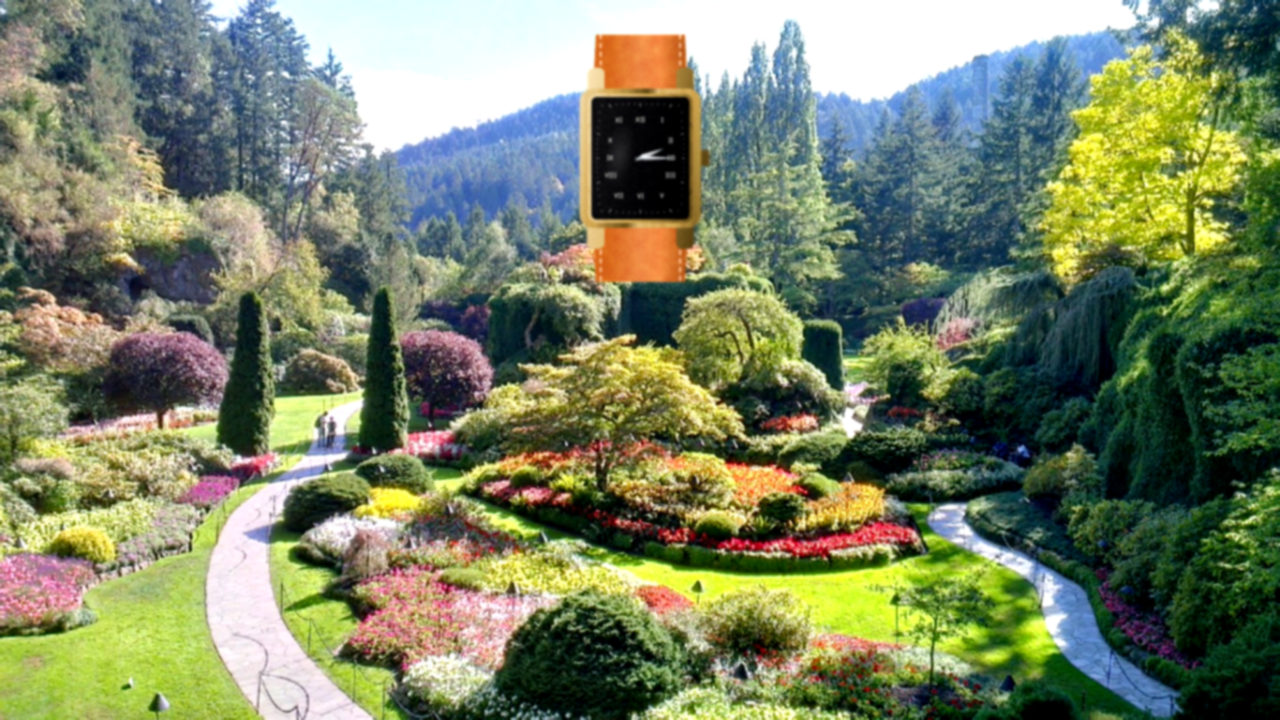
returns 2,15
